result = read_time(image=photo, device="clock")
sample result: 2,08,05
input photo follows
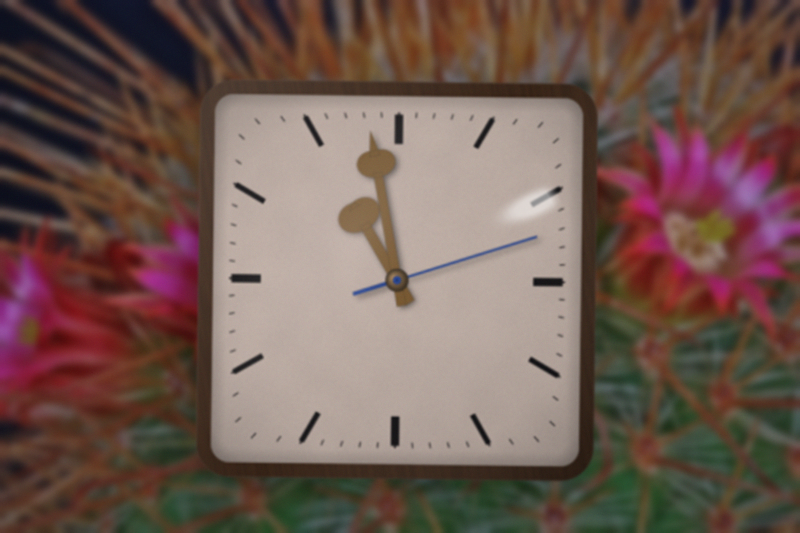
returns 10,58,12
